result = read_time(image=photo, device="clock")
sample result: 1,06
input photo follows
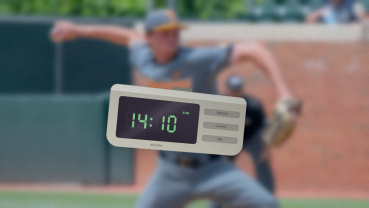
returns 14,10
